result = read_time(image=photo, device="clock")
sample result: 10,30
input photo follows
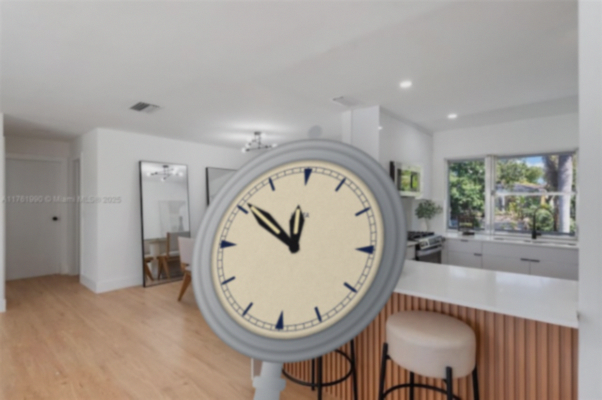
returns 11,51
